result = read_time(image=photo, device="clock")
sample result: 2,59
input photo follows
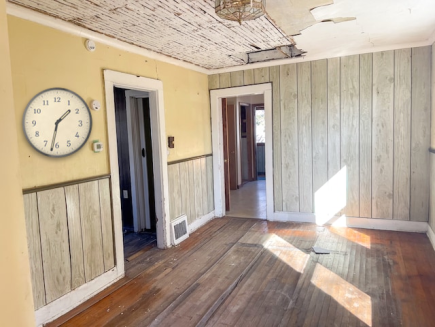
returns 1,32
